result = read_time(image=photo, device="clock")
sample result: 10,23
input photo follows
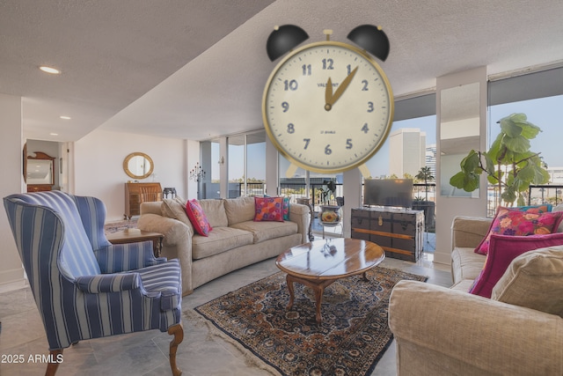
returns 12,06
